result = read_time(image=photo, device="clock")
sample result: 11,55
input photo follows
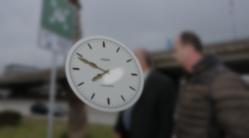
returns 7,49
